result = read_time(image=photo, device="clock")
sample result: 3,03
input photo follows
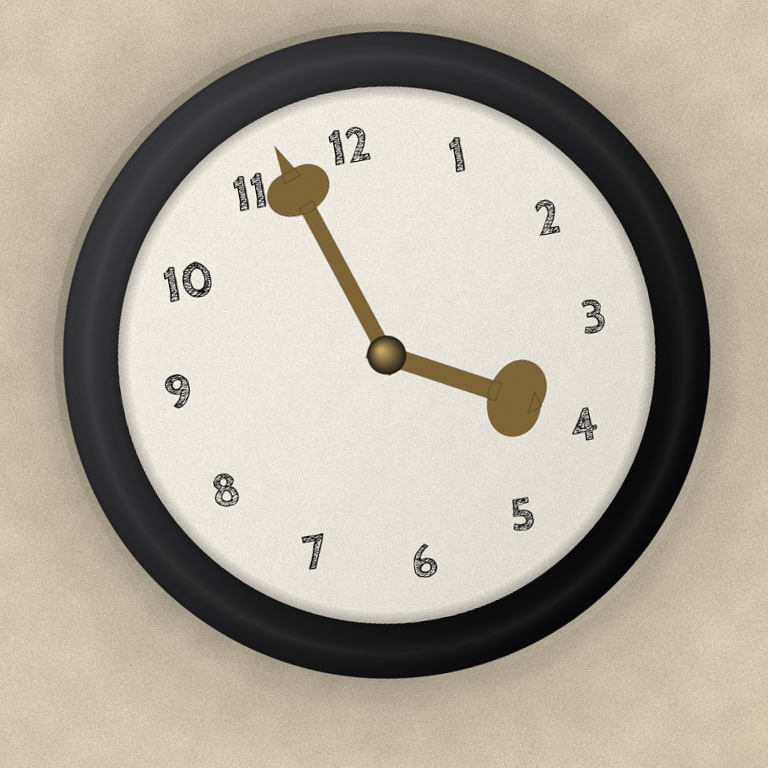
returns 3,57
